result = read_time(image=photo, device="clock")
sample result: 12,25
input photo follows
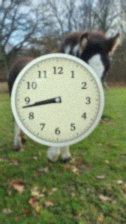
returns 8,43
